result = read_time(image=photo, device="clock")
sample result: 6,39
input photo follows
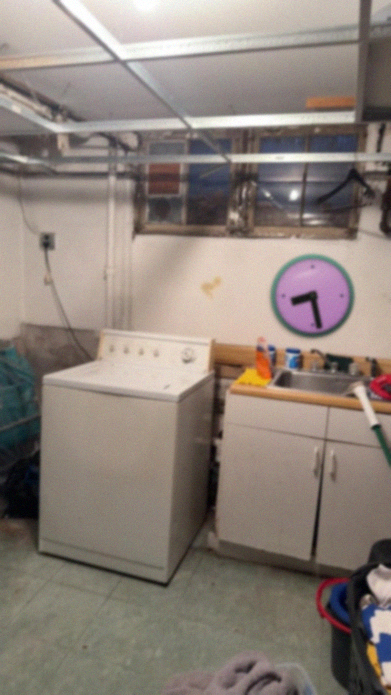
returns 8,28
